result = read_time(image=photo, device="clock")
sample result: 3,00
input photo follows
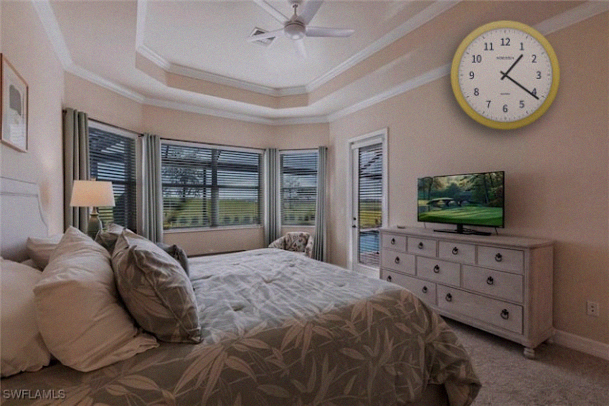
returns 1,21
